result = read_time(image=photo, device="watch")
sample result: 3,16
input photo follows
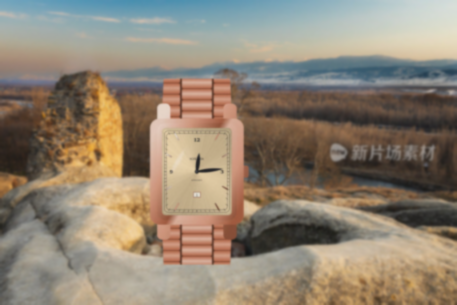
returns 12,14
